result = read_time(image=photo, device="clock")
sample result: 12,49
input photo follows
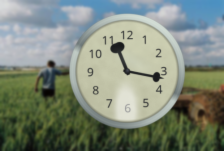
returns 11,17
